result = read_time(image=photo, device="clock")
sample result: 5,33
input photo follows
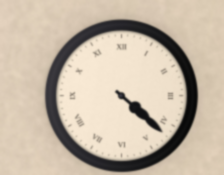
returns 4,22
